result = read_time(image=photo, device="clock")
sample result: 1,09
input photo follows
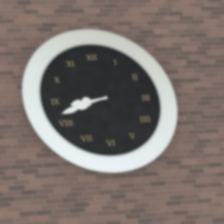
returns 8,42
